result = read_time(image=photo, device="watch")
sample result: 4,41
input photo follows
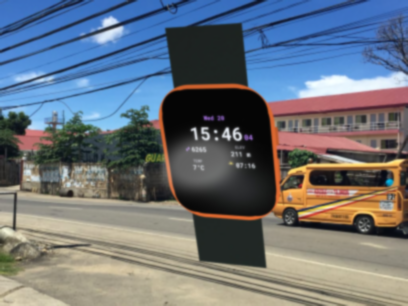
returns 15,46
